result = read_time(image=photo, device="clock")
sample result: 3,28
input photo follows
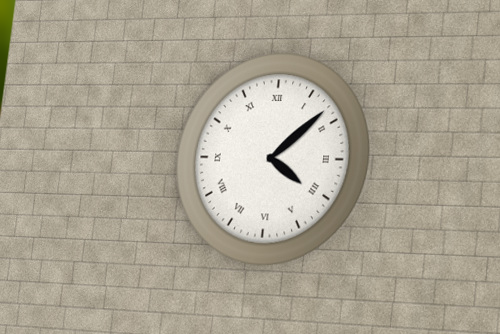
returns 4,08
